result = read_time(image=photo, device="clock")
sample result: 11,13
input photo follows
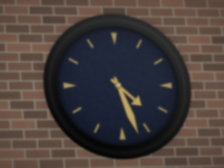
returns 4,27
